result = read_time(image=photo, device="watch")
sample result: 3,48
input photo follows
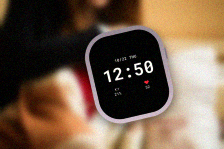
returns 12,50
